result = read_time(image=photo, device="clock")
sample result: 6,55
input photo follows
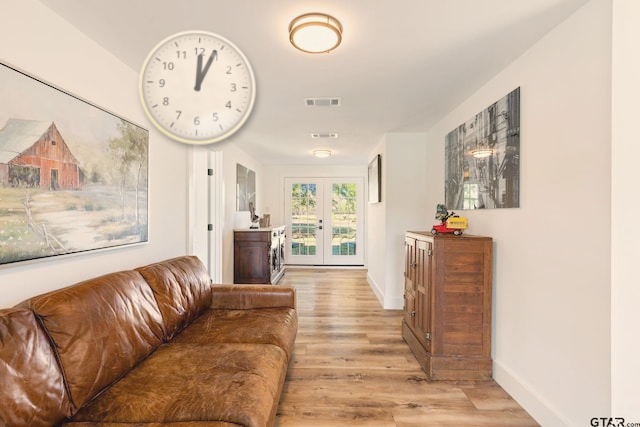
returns 12,04
